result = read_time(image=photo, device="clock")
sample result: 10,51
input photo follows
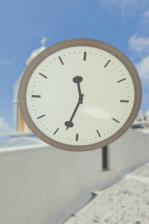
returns 11,33
